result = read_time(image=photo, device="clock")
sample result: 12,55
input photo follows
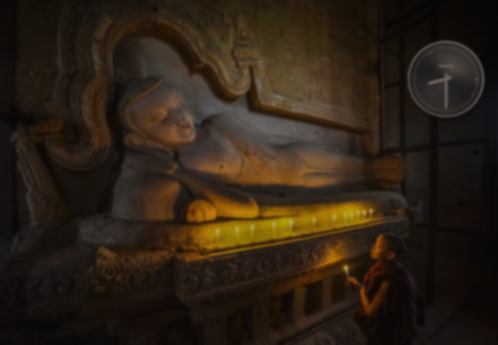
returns 8,30
